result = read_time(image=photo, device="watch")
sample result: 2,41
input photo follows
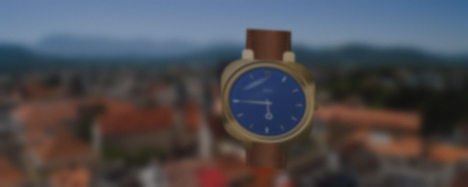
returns 5,45
